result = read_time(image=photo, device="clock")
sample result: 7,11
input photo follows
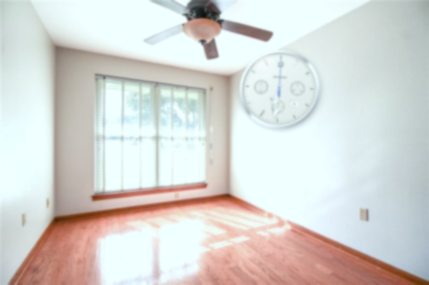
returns 6,31
